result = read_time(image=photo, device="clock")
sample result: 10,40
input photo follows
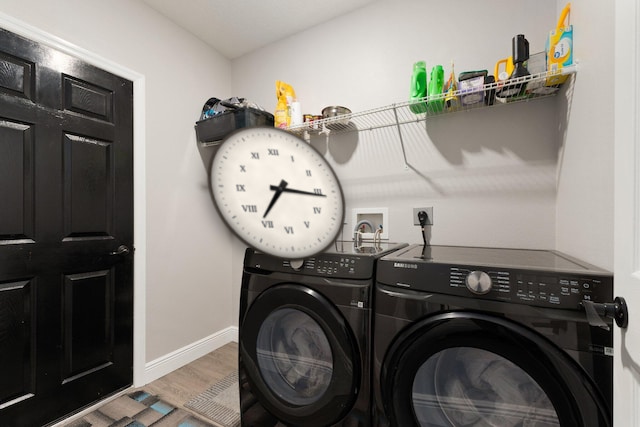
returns 7,16
